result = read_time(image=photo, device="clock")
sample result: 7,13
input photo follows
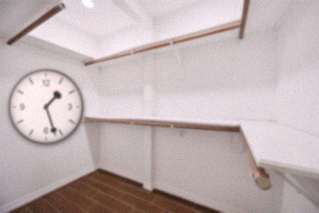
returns 1,27
